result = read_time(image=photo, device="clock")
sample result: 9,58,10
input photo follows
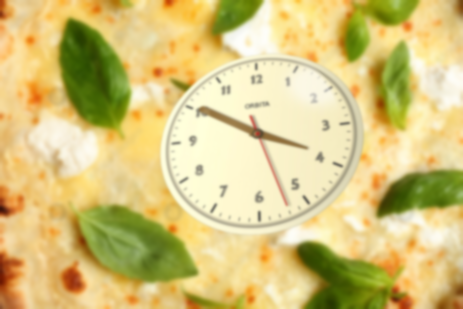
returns 3,50,27
